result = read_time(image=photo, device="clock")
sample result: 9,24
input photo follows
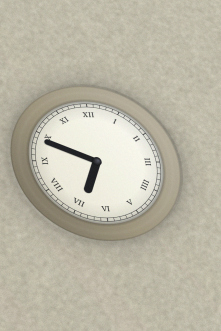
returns 6,49
